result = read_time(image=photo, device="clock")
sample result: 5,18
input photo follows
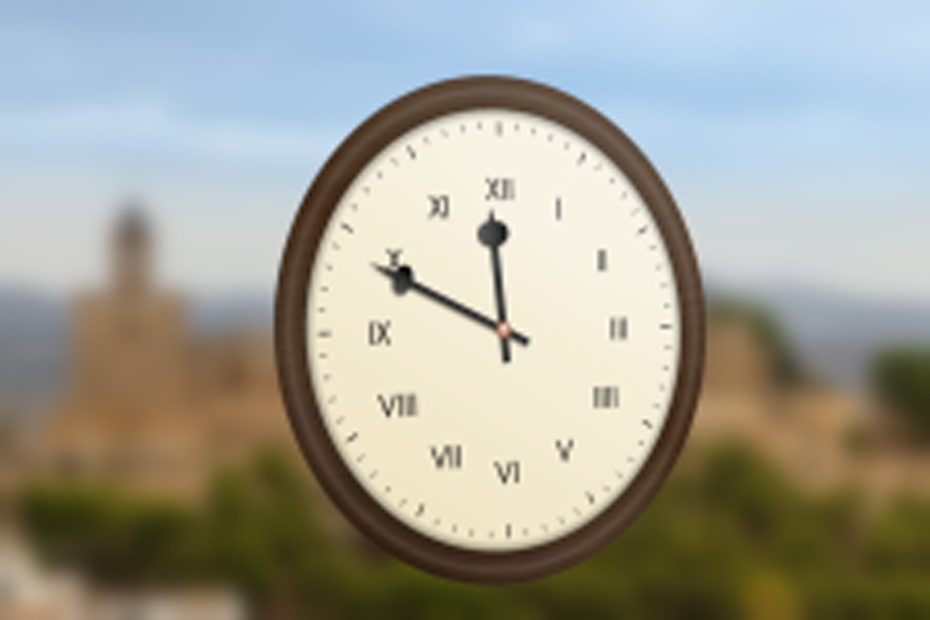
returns 11,49
